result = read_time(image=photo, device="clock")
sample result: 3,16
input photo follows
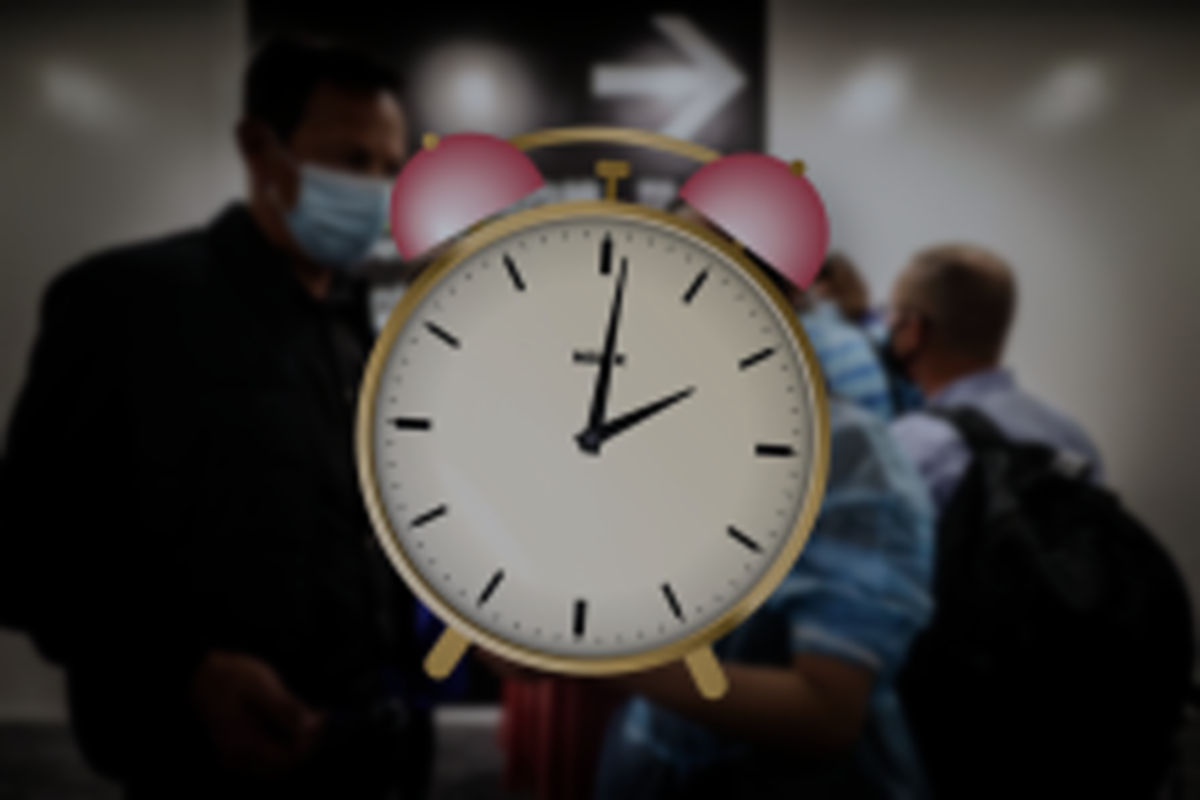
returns 2,01
